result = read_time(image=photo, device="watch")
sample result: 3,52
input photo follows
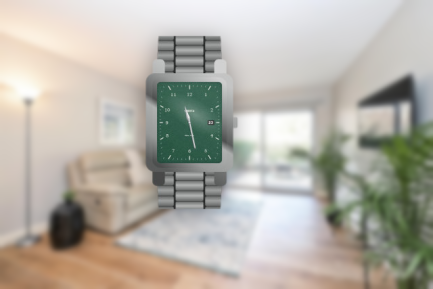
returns 11,28
